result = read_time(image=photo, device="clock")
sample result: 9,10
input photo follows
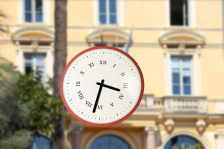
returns 3,32
